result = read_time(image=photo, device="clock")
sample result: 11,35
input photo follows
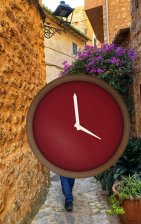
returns 3,59
